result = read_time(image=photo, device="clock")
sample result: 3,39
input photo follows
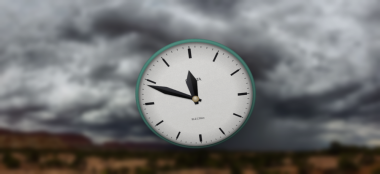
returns 11,49
